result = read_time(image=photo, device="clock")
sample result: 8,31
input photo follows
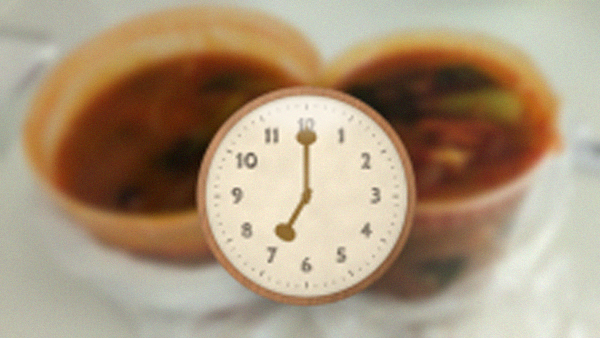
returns 7,00
